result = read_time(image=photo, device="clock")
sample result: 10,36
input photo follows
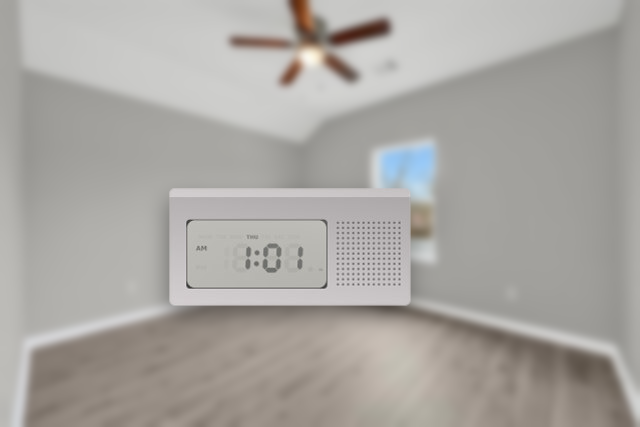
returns 1,01
